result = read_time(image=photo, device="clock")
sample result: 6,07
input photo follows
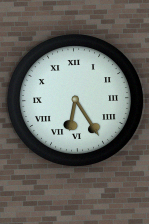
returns 6,25
